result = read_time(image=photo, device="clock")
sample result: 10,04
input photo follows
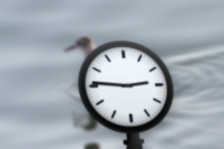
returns 2,46
